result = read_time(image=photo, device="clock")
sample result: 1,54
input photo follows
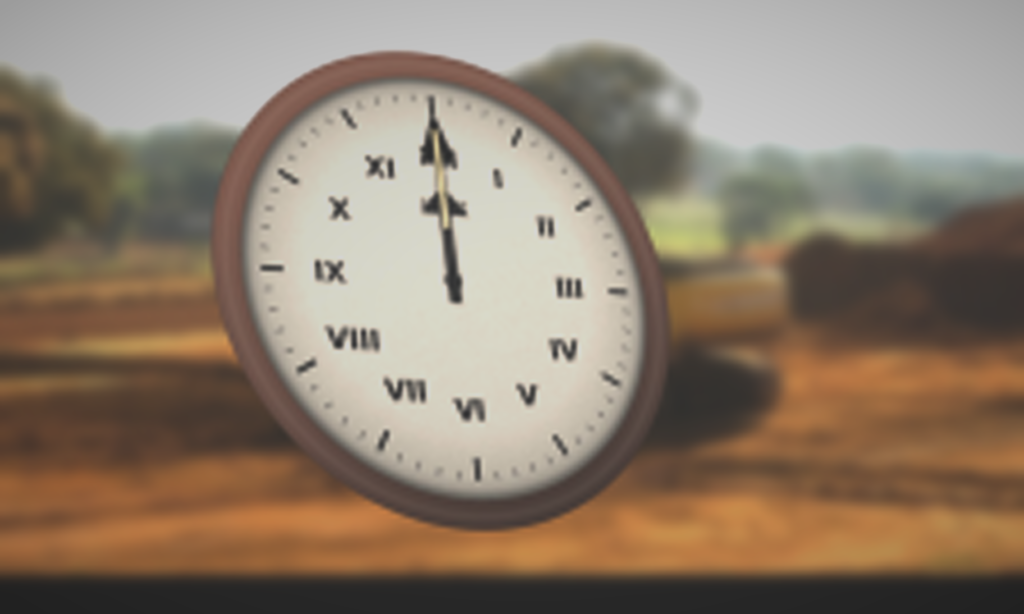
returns 12,00
